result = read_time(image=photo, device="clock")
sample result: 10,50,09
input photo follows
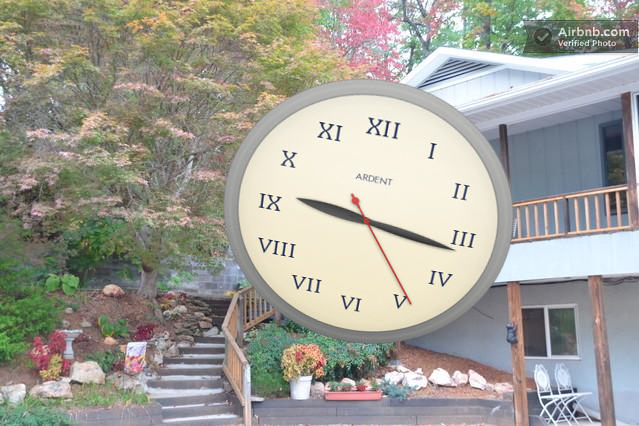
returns 9,16,24
